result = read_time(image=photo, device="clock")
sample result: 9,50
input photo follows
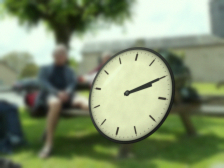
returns 2,10
